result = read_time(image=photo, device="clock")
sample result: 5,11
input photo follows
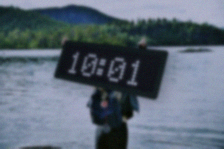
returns 10,01
